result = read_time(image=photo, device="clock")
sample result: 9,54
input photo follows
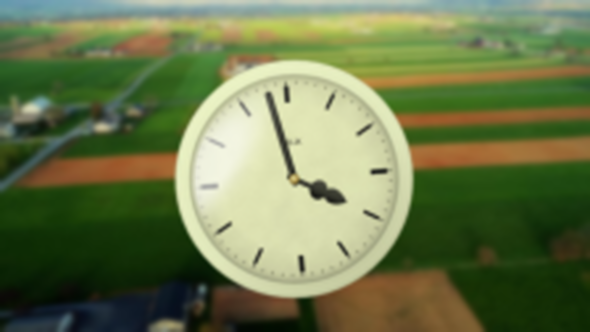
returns 3,58
